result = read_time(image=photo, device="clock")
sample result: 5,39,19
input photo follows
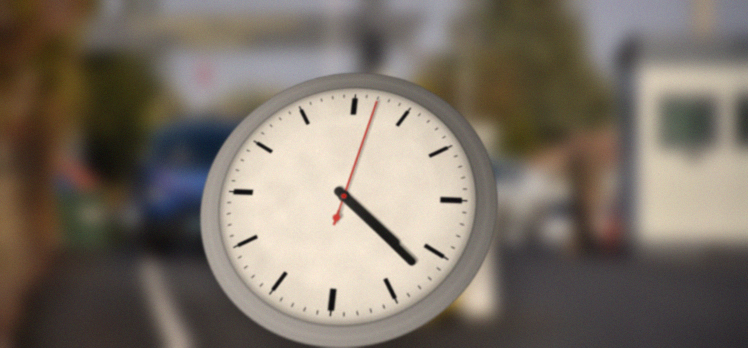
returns 4,22,02
